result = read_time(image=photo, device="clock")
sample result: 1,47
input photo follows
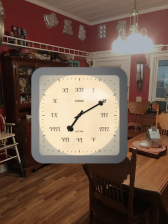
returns 7,10
